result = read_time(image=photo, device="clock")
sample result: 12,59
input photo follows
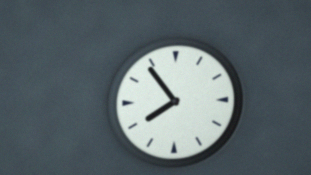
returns 7,54
